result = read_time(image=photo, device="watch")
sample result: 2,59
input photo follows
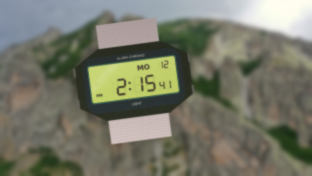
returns 2,15
